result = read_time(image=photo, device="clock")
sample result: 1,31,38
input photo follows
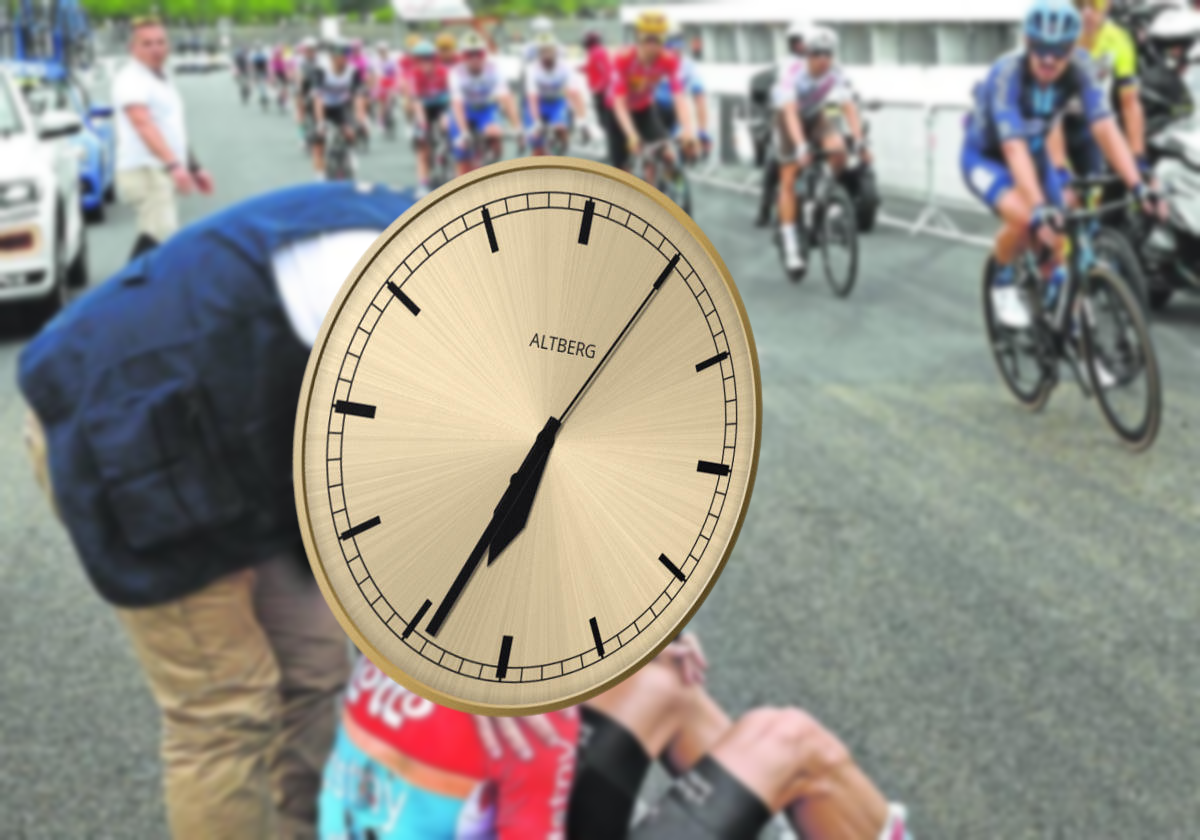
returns 6,34,05
